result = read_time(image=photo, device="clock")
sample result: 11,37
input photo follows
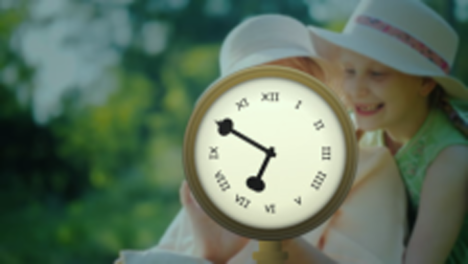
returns 6,50
